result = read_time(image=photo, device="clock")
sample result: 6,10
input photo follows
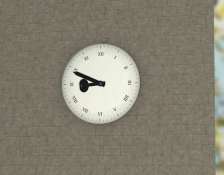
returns 8,49
